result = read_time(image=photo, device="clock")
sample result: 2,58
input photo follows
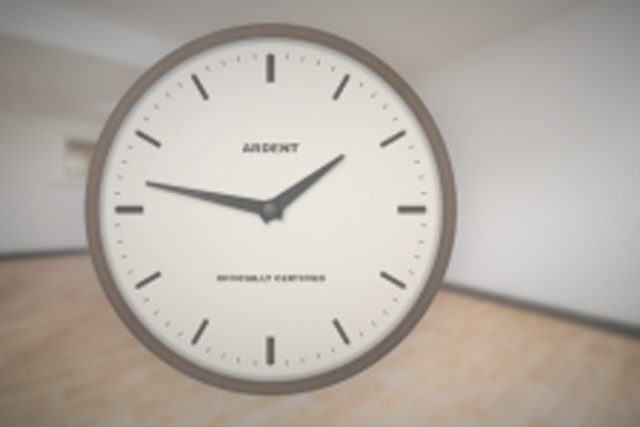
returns 1,47
